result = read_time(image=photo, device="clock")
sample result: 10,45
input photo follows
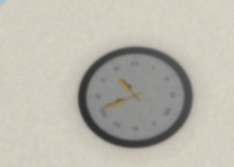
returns 10,41
